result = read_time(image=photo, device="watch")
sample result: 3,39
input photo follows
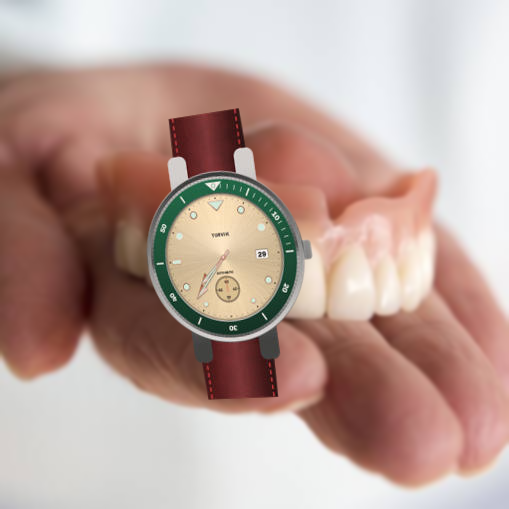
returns 7,37
